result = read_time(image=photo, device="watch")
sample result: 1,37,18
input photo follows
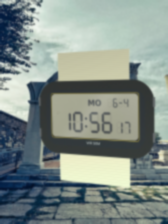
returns 10,56,17
